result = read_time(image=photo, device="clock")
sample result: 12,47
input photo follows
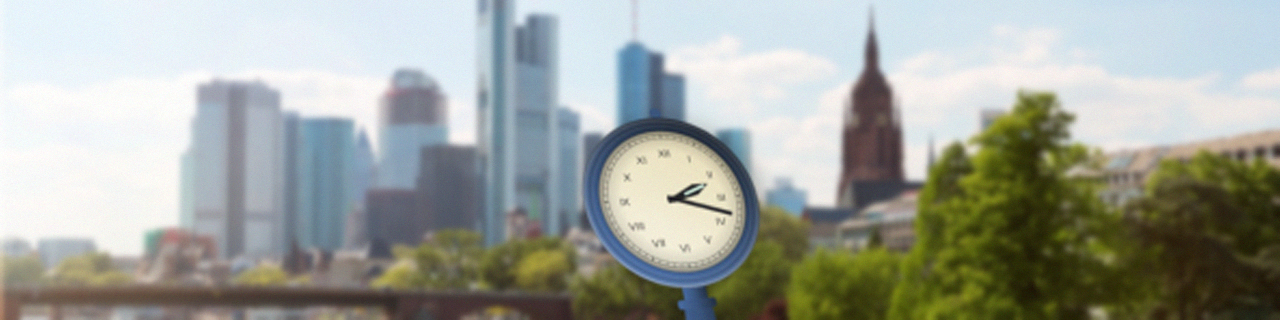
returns 2,18
